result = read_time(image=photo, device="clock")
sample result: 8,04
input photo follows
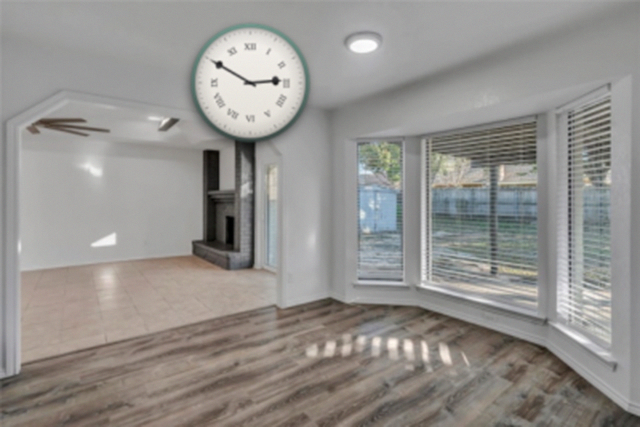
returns 2,50
